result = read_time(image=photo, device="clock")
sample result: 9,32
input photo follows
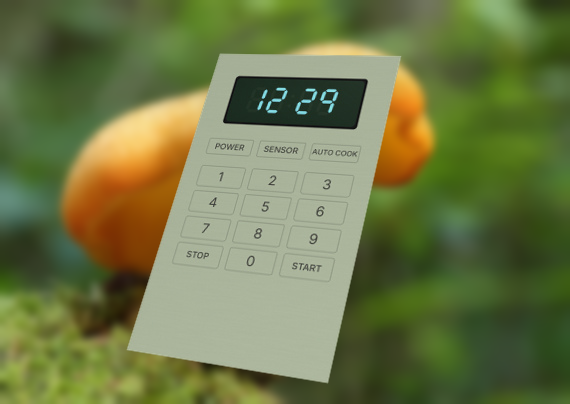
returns 12,29
